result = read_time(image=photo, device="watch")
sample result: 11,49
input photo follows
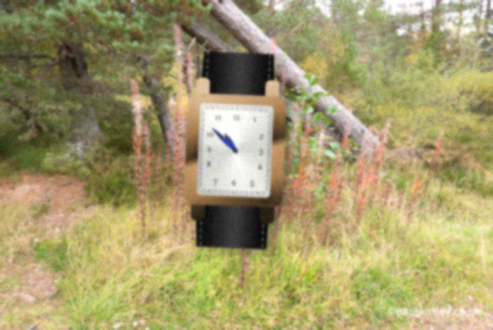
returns 10,52
